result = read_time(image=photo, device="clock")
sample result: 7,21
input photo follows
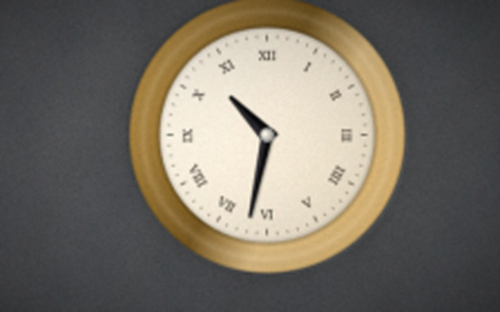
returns 10,32
